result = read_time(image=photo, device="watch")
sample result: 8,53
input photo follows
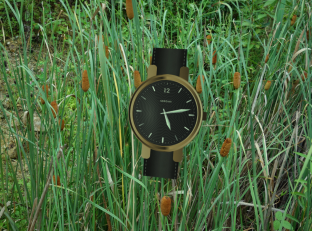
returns 5,13
